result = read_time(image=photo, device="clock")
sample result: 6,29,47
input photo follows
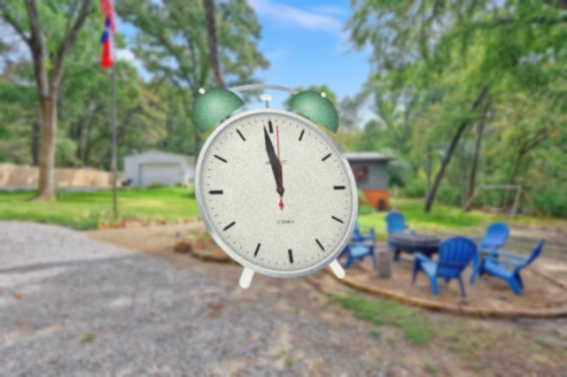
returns 11,59,01
